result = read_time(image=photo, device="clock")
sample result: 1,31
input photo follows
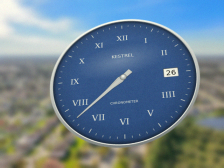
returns 7,38
